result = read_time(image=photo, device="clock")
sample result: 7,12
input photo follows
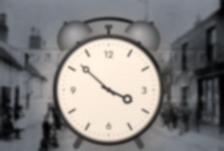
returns 3,52
